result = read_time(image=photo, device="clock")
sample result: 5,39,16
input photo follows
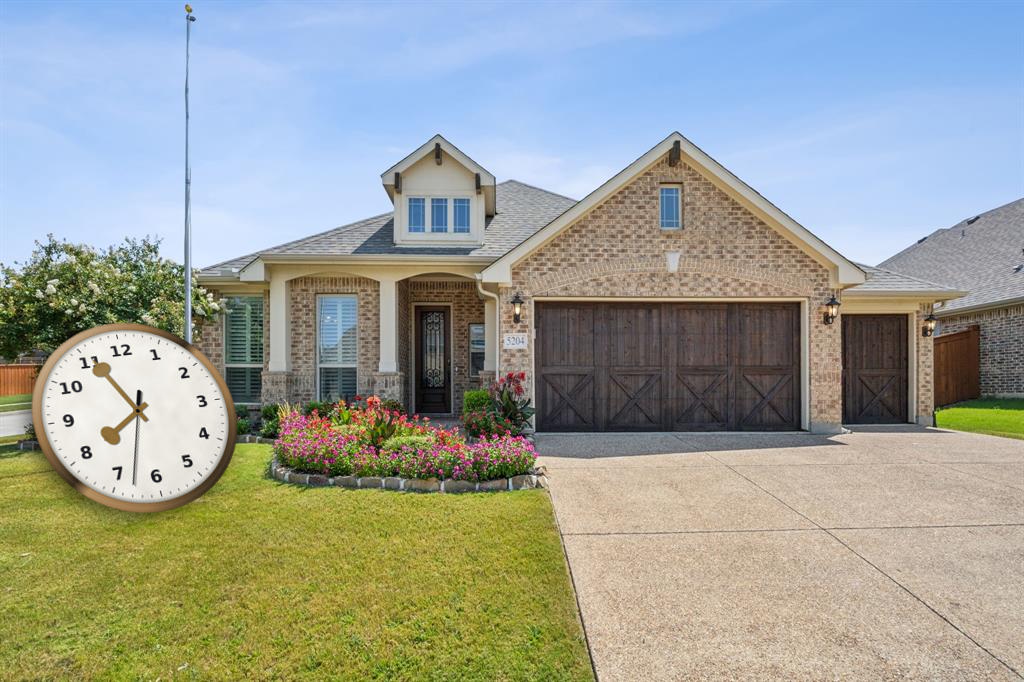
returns 7,55,33
